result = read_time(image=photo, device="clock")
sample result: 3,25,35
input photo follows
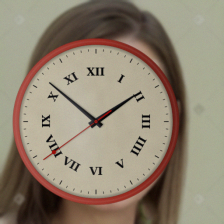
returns 1,51,39
